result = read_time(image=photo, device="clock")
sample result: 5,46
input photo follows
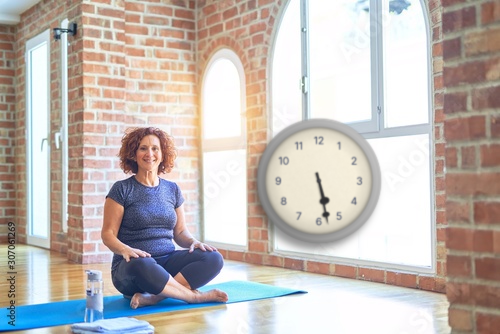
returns 5,28
